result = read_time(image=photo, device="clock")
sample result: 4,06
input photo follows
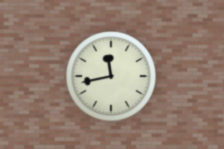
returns 11,43
